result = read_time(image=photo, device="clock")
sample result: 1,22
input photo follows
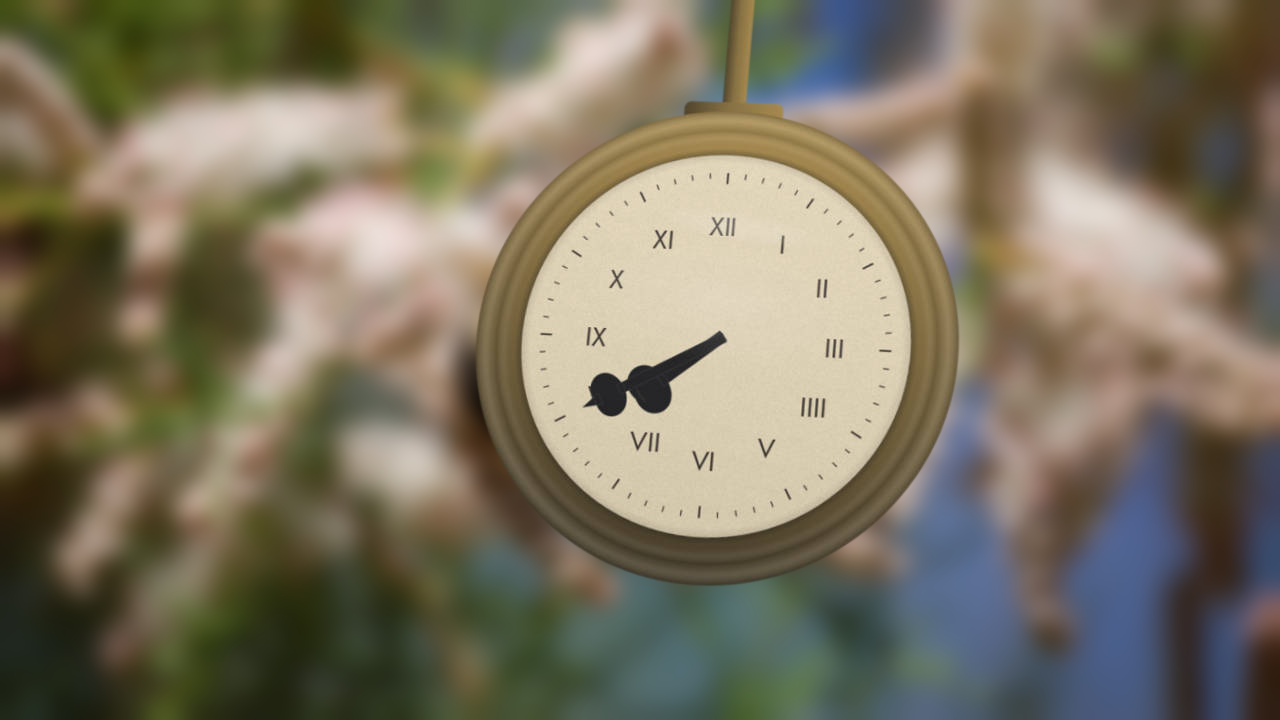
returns 7,40
